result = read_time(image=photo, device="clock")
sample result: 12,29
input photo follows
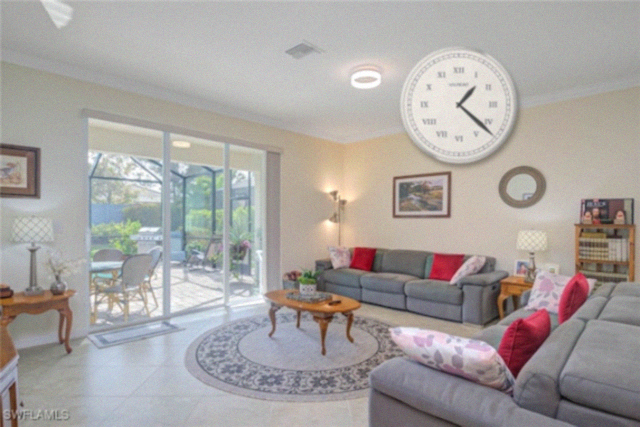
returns 1,22
